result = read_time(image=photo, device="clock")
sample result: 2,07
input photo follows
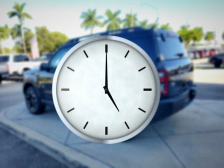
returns 5,00
